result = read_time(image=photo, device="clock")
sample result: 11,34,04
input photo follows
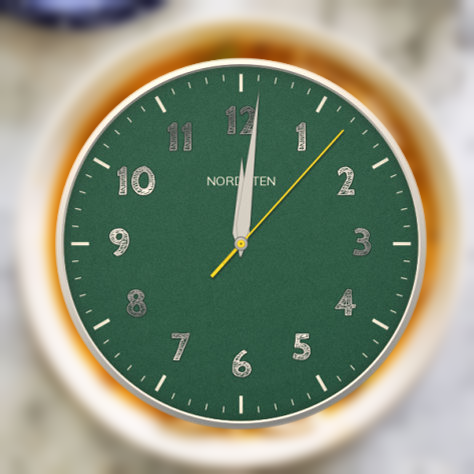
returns 12,01,07
